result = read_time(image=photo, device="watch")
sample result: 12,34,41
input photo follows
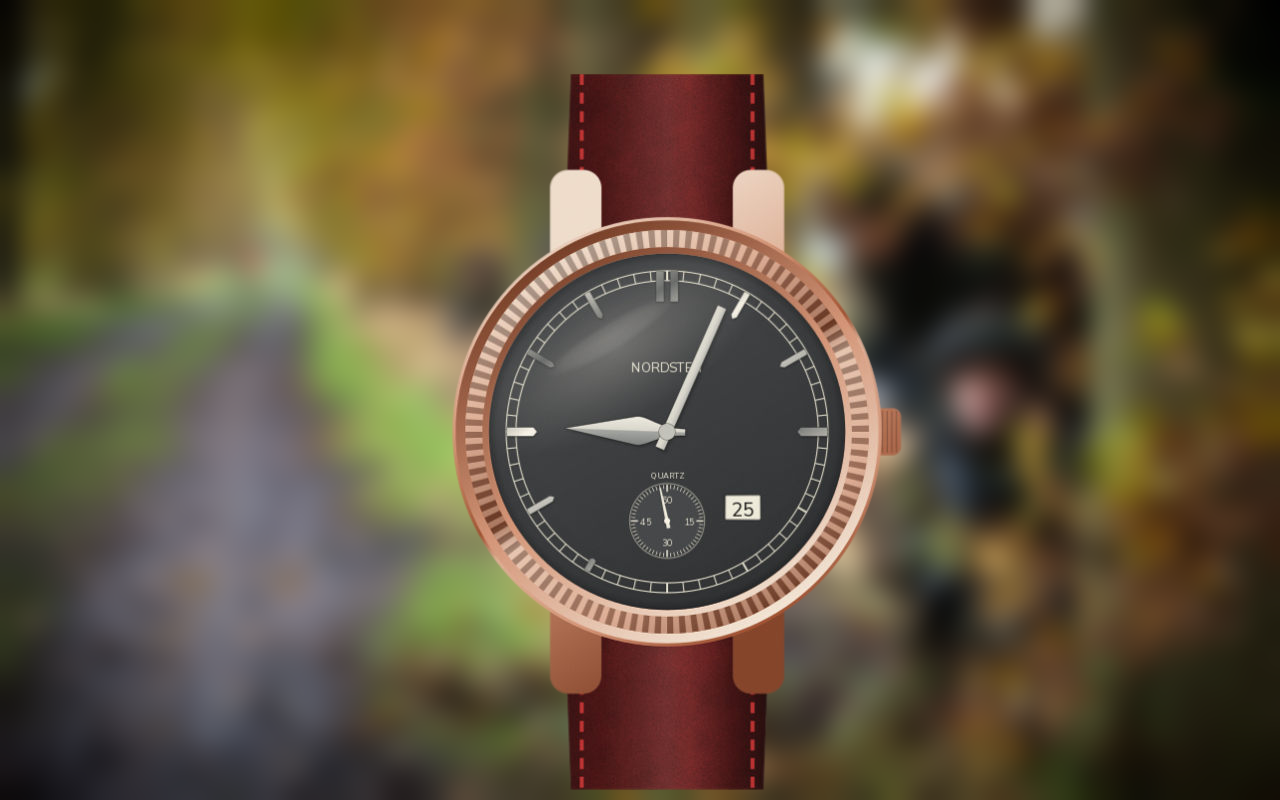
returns 9,03,58
